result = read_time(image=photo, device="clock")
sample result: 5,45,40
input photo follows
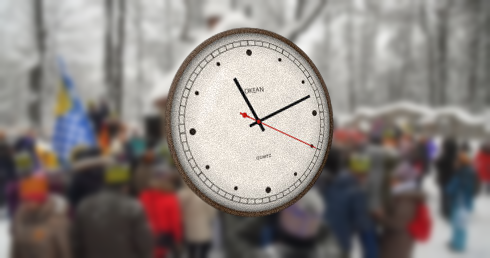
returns 11,12,20
